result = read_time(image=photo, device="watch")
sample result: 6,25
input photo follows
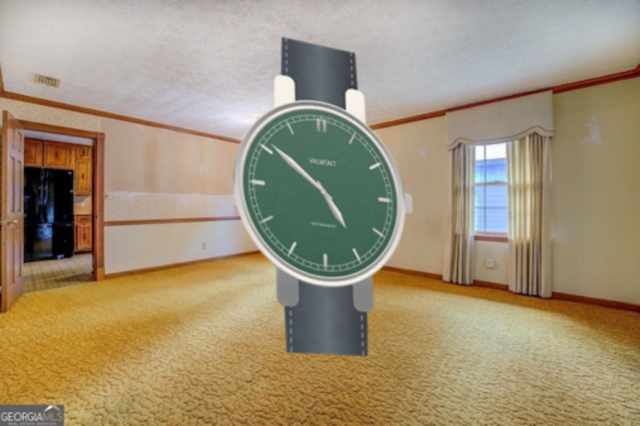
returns 4,51
